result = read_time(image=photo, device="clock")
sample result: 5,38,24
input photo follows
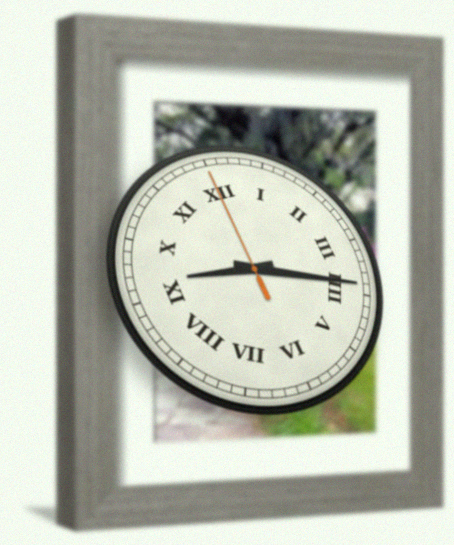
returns 9,19,00
